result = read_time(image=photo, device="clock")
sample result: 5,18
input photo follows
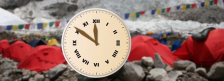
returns 11,51
